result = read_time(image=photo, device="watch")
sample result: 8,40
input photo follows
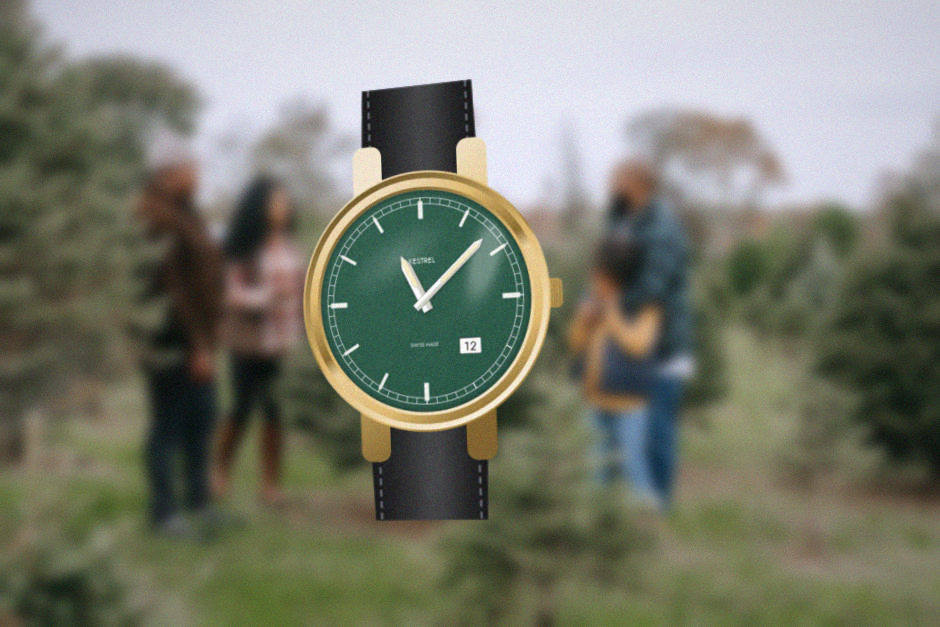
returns 11,08
